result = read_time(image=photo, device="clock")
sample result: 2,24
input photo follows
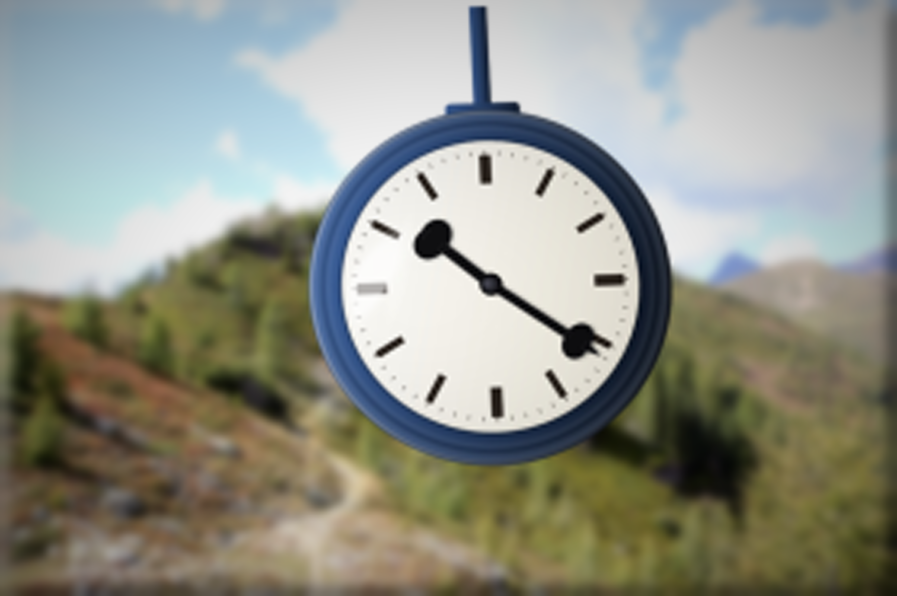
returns 10,21
